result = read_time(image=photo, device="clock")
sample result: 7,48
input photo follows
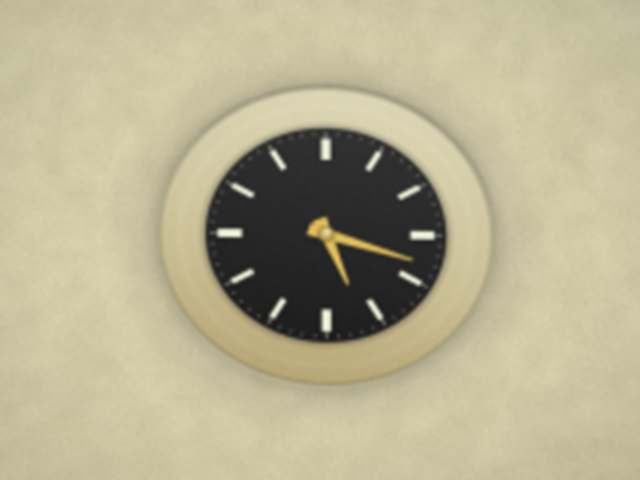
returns 5,18
